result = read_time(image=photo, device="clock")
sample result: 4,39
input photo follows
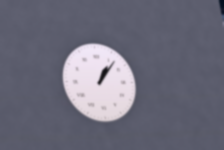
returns 1,07
